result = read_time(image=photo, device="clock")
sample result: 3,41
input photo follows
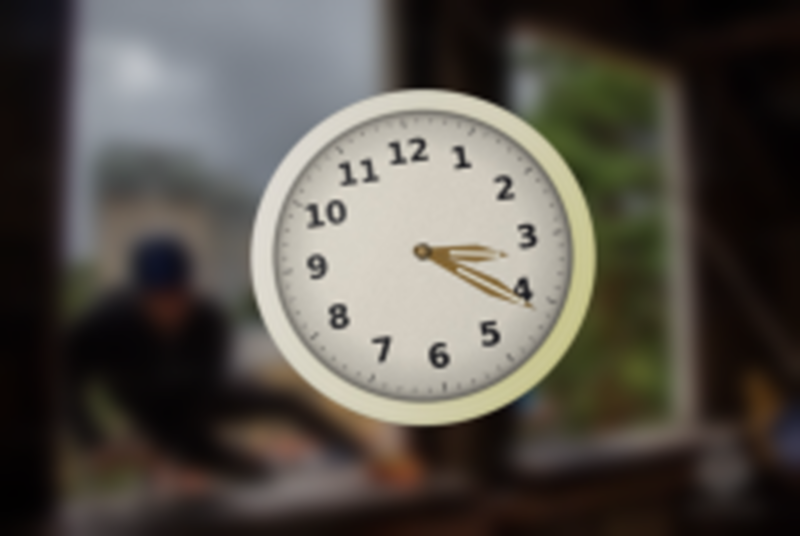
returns 3,21
